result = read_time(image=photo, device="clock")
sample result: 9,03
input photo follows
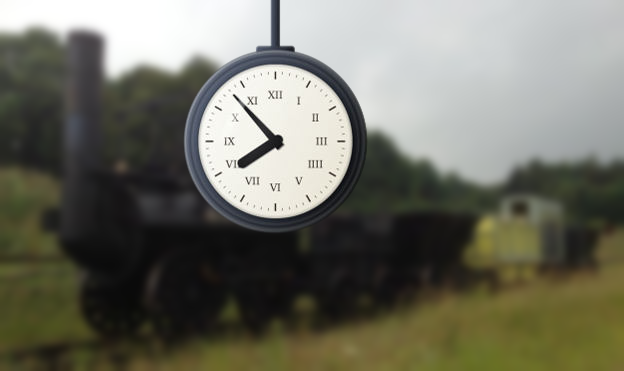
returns 7,53
